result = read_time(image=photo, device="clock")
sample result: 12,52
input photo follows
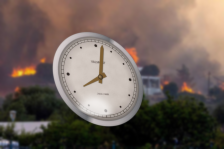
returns 8,02
